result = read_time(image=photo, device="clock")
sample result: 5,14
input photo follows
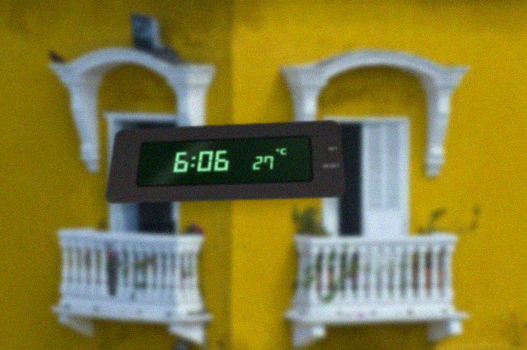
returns 6,06
